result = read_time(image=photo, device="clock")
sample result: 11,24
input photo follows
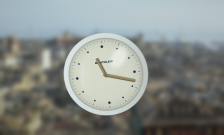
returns 11,18
